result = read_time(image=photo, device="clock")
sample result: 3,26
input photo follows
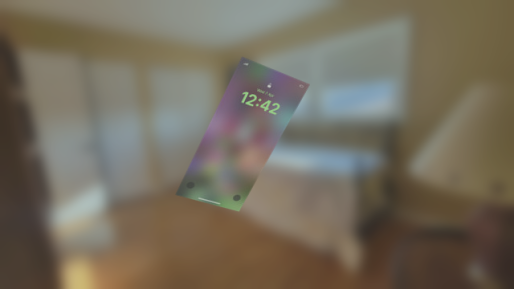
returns 12,42
